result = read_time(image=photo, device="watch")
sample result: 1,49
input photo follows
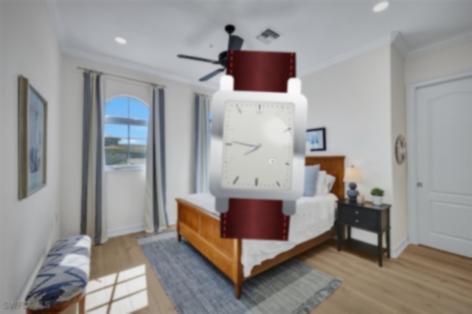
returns 7,46
